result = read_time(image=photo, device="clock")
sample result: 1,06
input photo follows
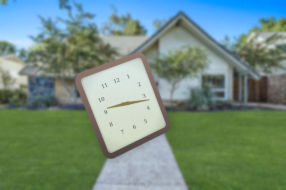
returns 9,17
